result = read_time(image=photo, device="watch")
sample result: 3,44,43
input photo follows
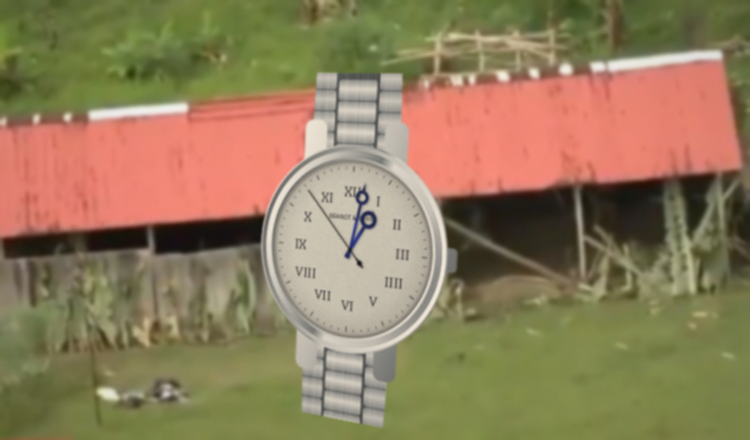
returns 1,01,53
